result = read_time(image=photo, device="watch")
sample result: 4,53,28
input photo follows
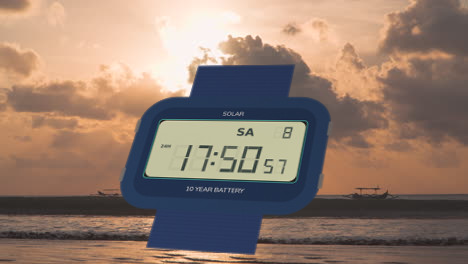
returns 17,50,57
